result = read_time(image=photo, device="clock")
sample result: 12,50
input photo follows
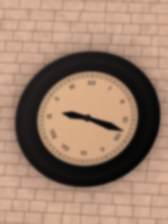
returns 9,18
